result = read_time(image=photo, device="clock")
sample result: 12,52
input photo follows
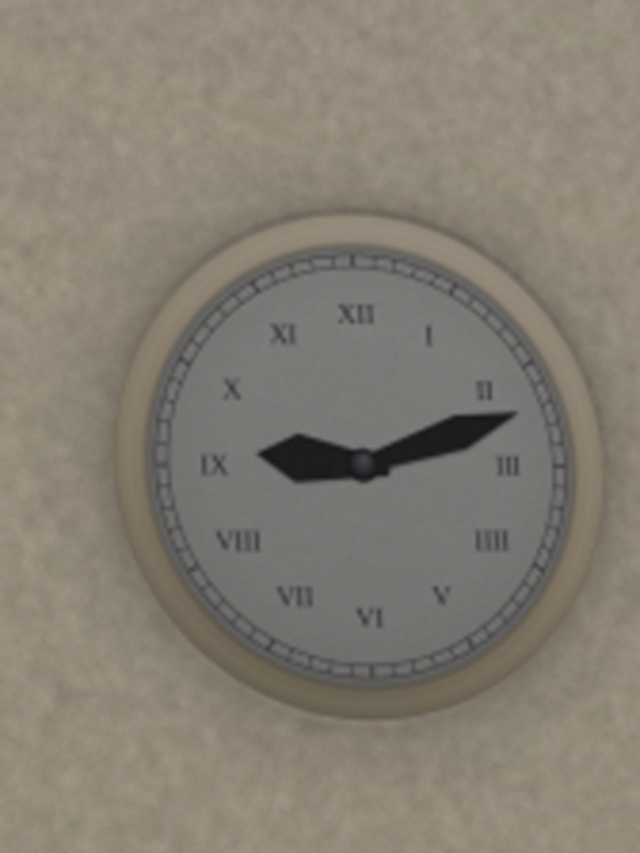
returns 9,12
